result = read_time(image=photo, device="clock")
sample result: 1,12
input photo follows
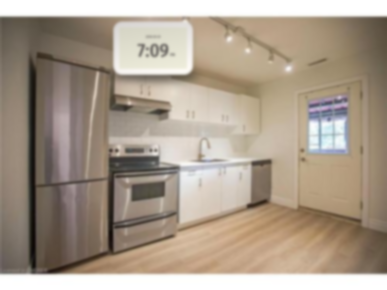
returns 7,09
